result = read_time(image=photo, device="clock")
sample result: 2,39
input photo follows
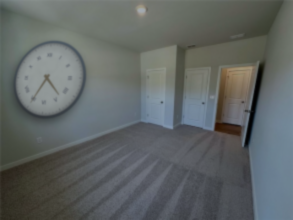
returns 4,35
